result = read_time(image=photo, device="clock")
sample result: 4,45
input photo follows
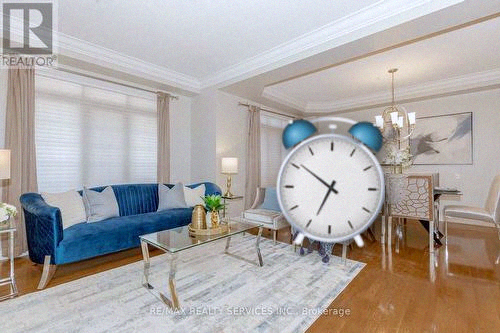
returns 6,51
